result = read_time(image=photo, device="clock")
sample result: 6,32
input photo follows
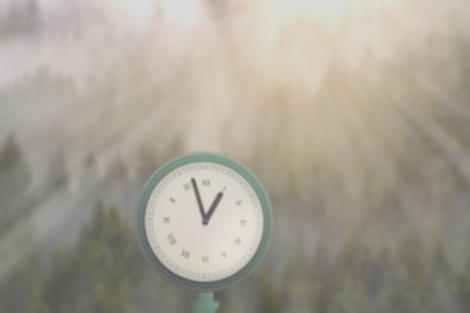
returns 12,57
